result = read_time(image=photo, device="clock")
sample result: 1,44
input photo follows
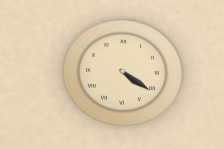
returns 4,21
